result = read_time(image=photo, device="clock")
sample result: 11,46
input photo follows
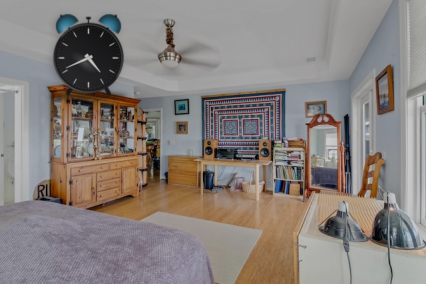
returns 4,41
